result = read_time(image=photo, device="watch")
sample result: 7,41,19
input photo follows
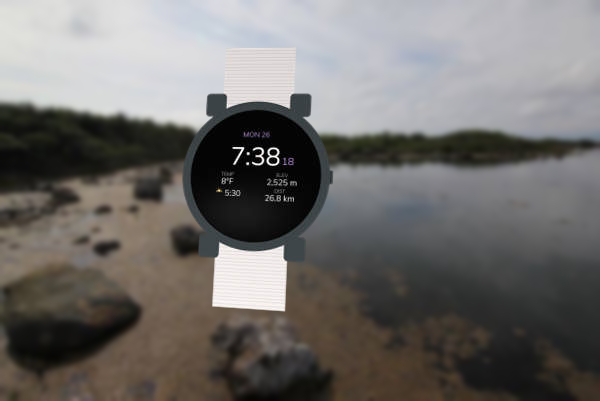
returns 7,38,18
